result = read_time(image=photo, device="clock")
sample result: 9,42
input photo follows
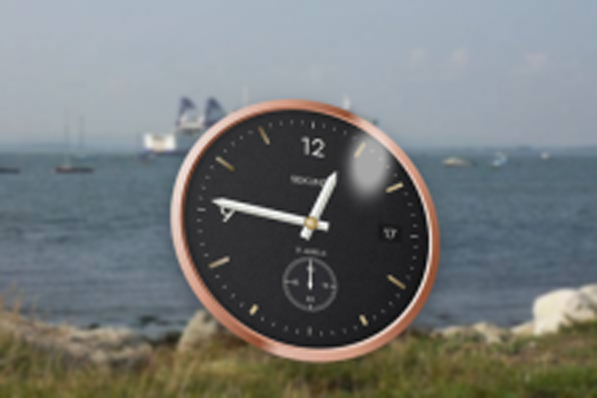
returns 12,46
